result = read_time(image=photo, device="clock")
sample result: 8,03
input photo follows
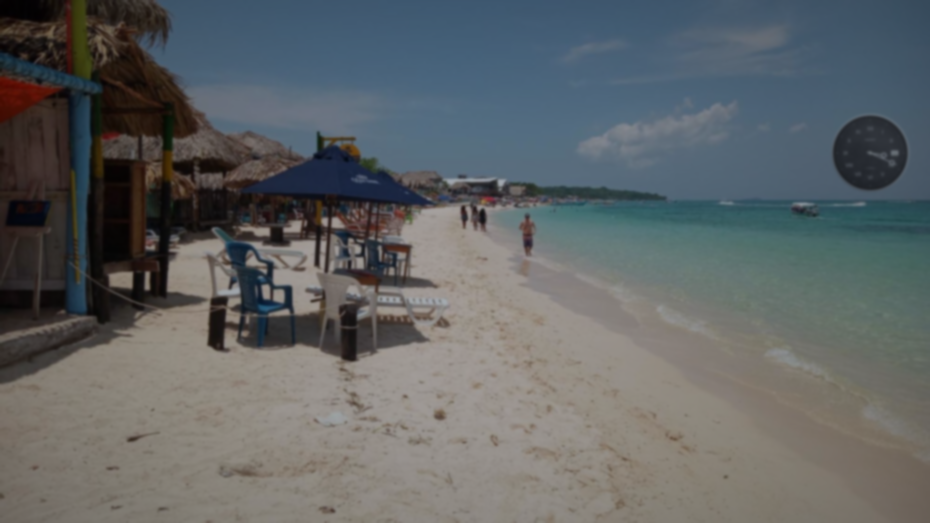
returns 3,19
